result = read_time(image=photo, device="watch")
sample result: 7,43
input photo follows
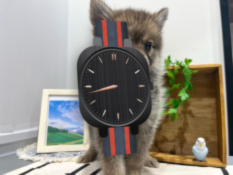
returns 8,43
